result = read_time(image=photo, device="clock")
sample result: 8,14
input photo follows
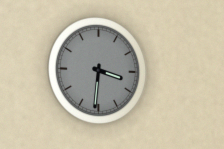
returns 3,31
